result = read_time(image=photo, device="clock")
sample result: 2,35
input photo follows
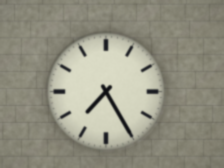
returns 7,25
